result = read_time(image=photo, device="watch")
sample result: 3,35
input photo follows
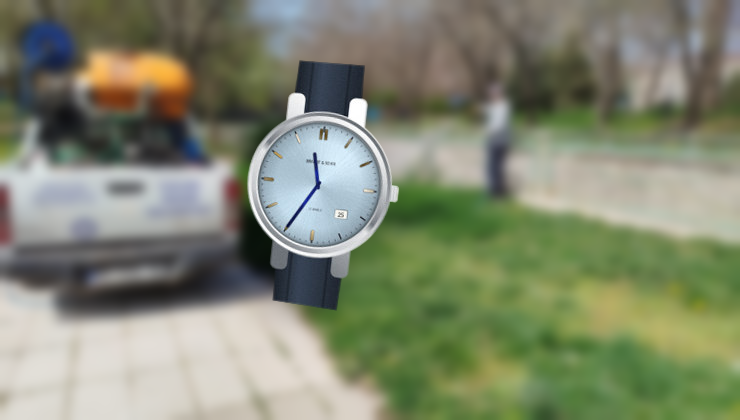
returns 11,35
